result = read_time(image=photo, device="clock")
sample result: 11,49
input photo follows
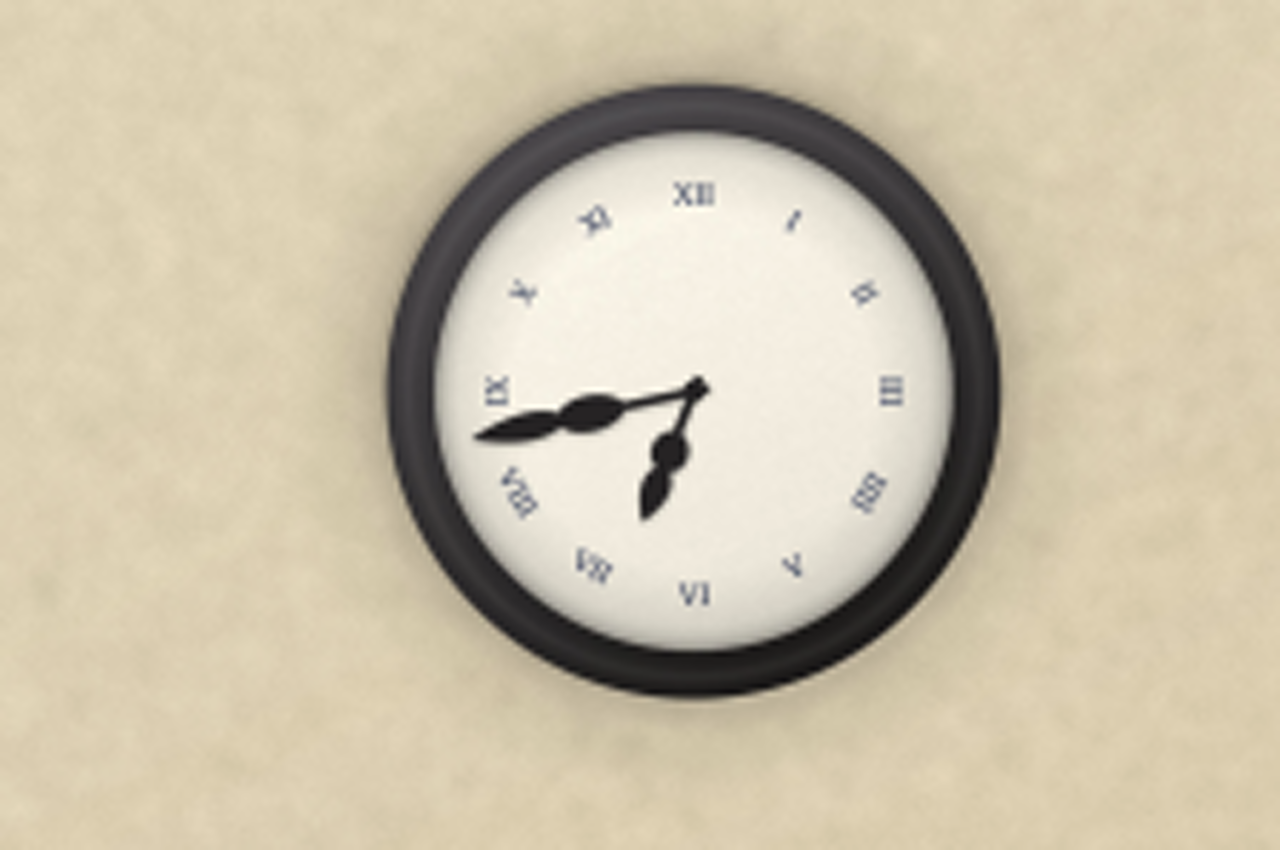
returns 6,43
